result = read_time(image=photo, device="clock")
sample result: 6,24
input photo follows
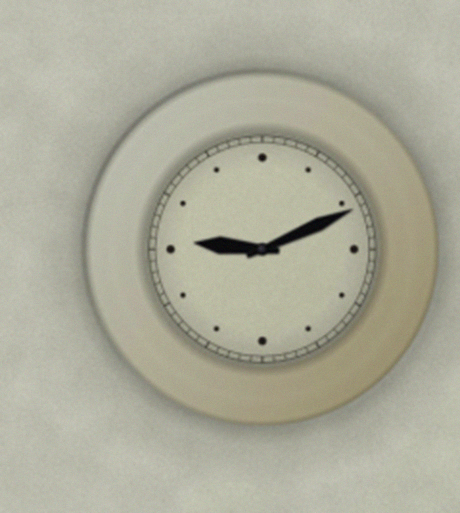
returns 9,11
